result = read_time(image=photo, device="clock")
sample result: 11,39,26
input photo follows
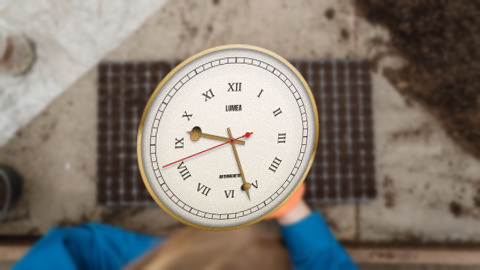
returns 9,26,42
